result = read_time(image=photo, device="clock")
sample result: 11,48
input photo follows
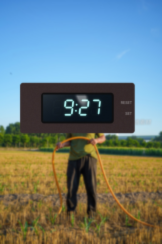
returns 9,27
